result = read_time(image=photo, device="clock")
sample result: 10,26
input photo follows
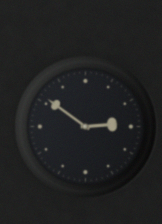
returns 2,51
